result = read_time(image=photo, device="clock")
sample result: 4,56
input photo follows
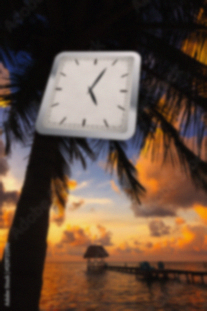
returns 5,04
